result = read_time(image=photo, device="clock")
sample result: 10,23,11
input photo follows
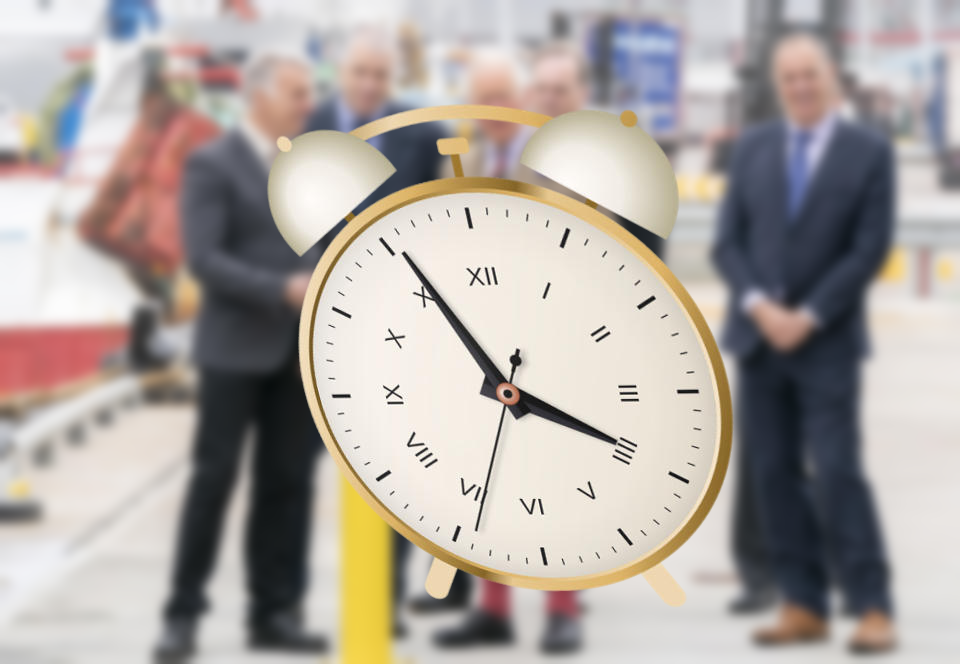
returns 3,55,34
